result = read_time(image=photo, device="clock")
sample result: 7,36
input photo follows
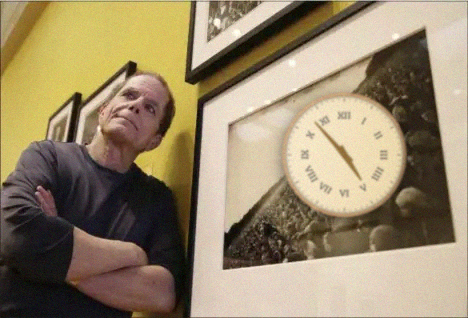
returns 4,53
